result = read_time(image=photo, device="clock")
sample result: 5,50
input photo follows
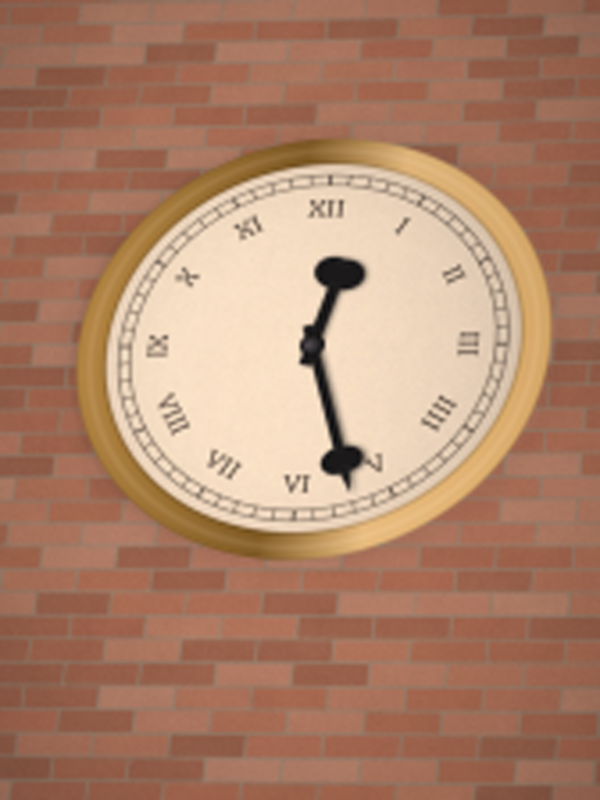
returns 12,27
